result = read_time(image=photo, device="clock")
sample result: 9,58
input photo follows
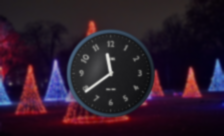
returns 11,39
